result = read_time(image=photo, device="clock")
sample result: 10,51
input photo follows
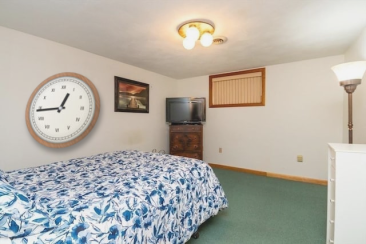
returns 12,44
